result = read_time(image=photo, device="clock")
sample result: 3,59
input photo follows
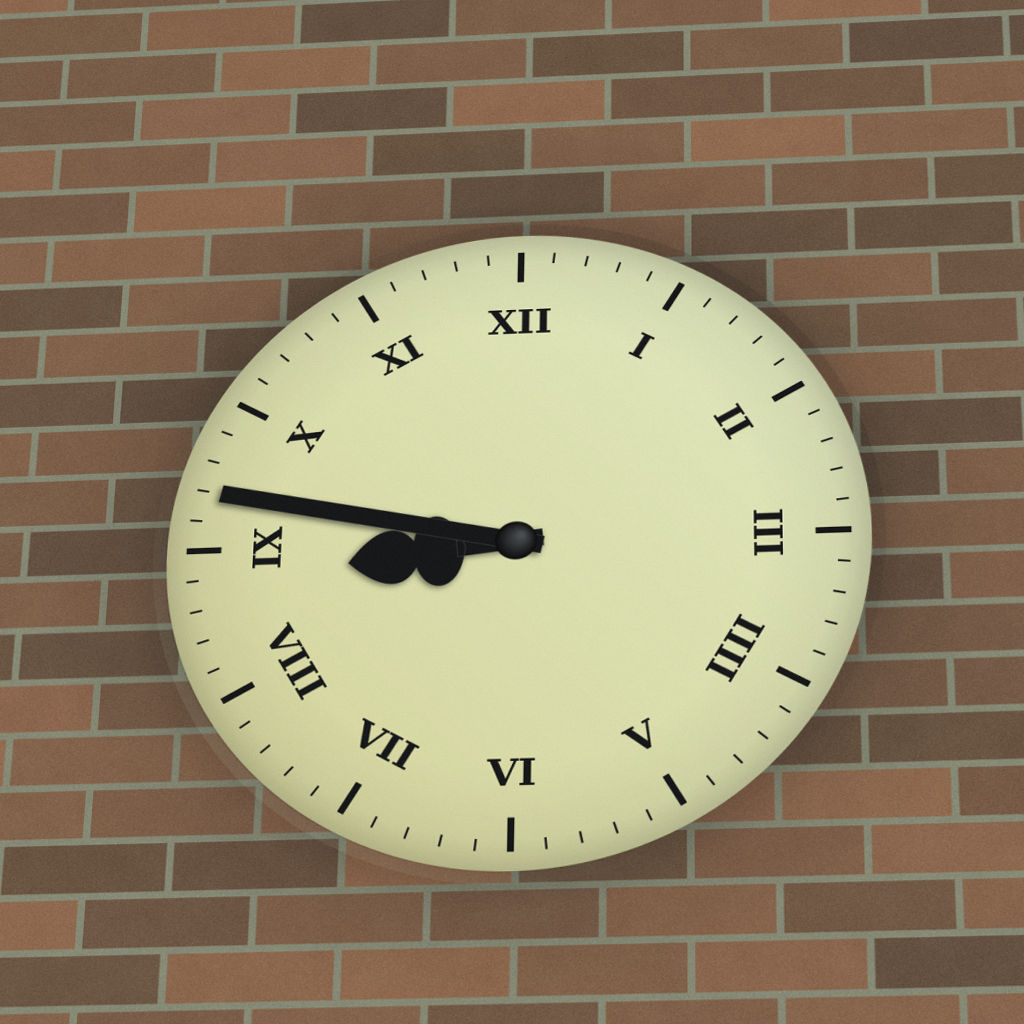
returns 8,47
